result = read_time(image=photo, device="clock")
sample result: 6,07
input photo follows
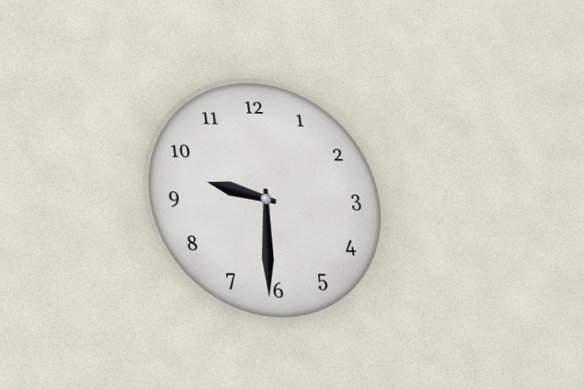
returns 9,31
